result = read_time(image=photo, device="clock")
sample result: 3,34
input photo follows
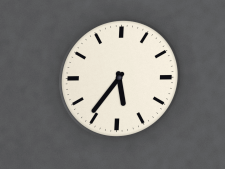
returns 5,36
